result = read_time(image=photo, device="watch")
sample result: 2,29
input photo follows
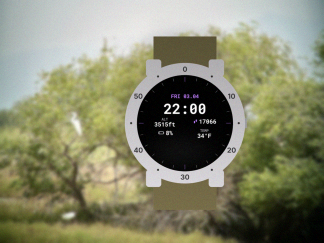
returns 22,00
